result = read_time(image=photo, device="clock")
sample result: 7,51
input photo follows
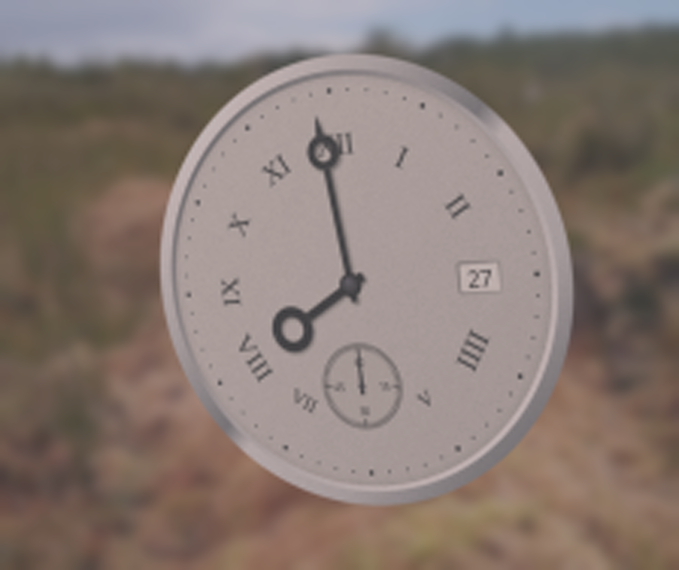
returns 7,59
